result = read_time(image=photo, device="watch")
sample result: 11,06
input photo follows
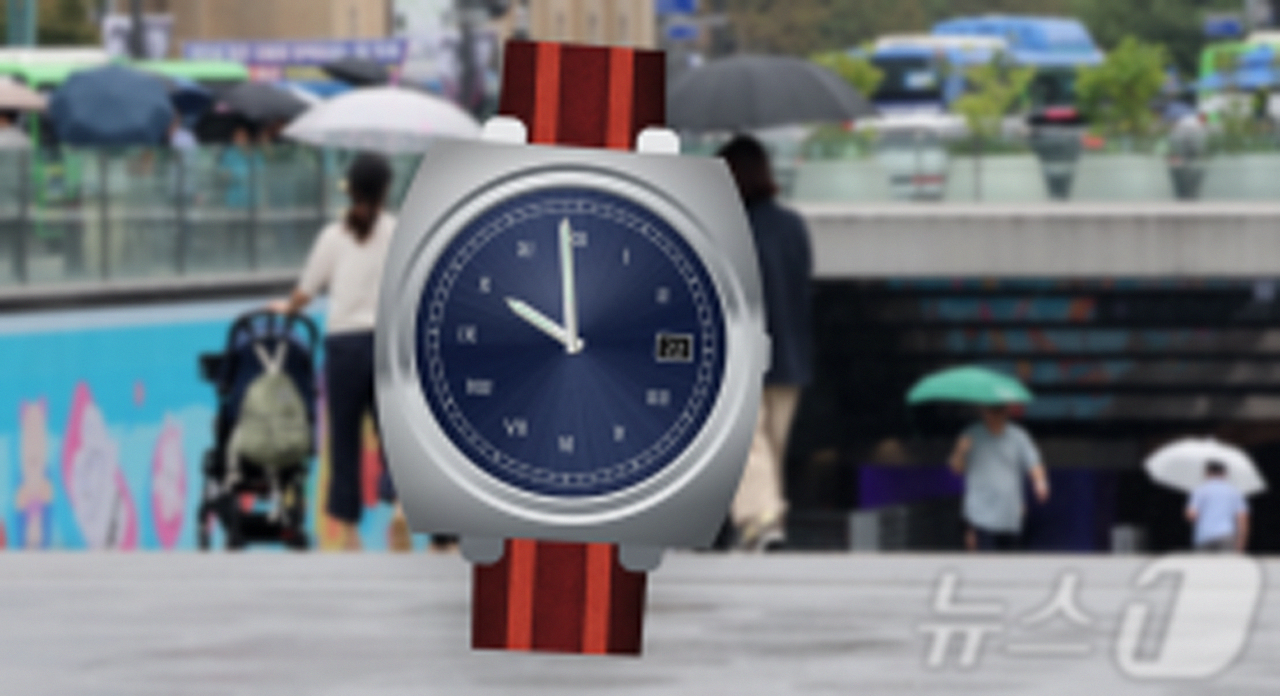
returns 9,59
